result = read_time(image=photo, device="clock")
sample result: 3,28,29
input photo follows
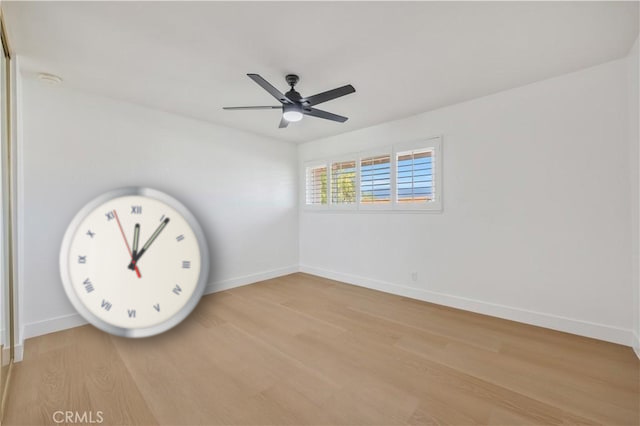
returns 12,05,56
